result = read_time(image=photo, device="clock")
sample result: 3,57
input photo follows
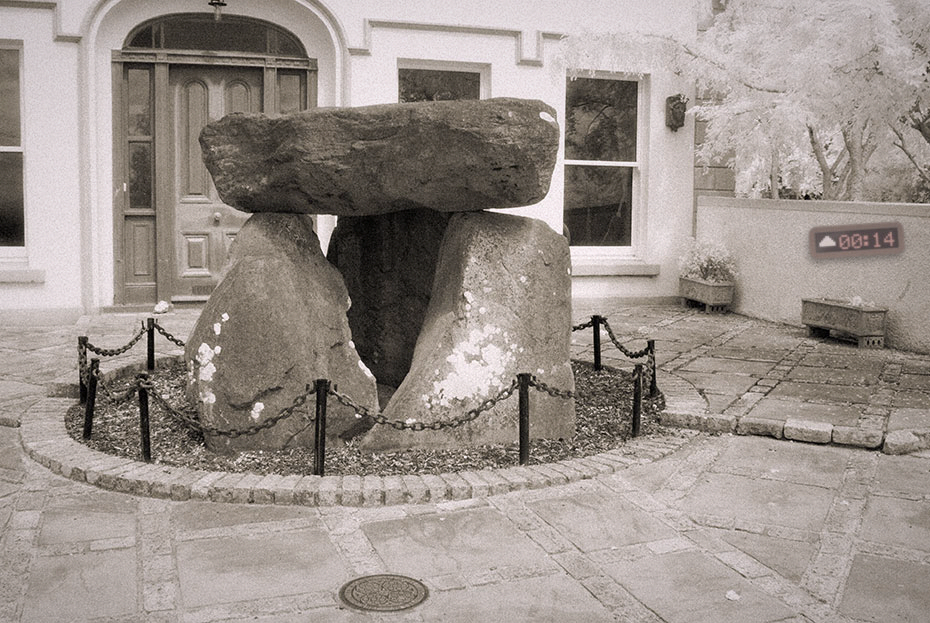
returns 0,14
